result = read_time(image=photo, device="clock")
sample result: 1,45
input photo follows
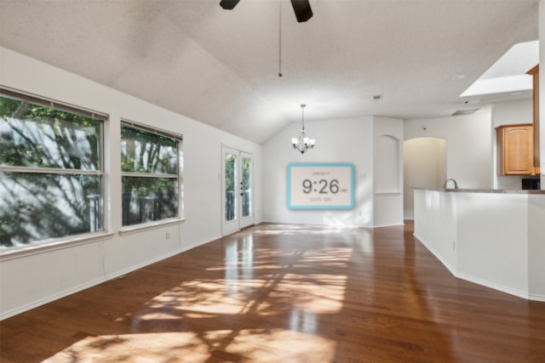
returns 9,26
